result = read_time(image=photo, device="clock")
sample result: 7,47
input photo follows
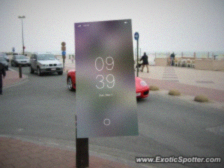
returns 9,39
